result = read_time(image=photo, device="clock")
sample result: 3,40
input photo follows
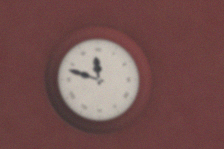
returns 11,48
